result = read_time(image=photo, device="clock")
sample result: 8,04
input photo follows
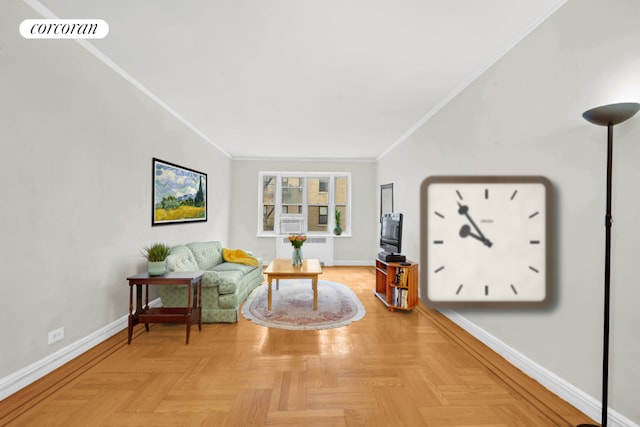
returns 9,54
